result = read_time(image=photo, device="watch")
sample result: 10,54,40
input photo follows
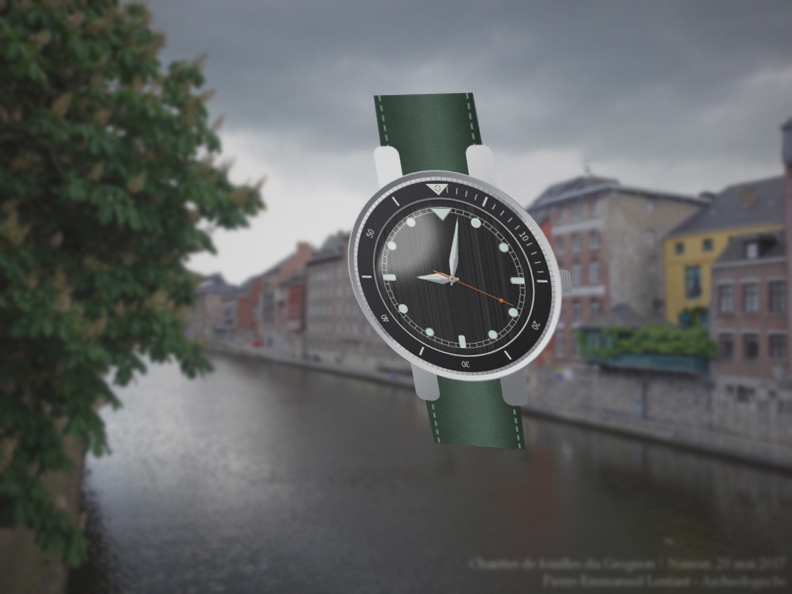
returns 9,02,19
